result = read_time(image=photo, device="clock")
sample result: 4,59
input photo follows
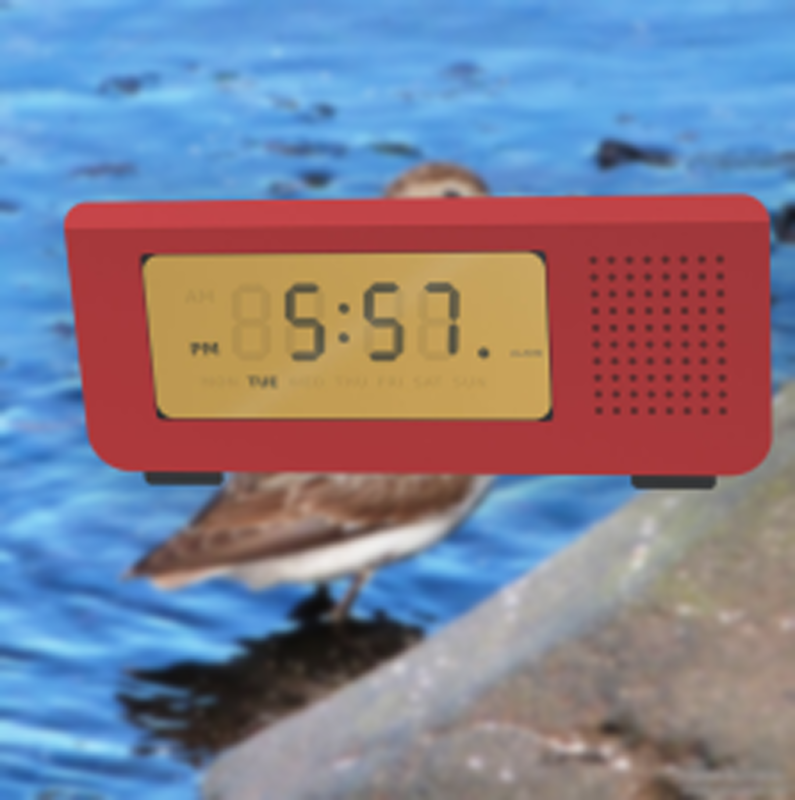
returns 5,57
